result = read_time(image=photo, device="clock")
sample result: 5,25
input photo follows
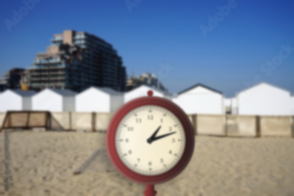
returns 1,12
